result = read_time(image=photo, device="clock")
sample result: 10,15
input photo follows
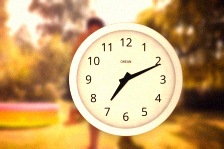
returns 7,11
